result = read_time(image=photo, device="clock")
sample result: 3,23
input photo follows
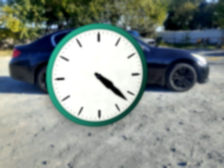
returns 4,22
